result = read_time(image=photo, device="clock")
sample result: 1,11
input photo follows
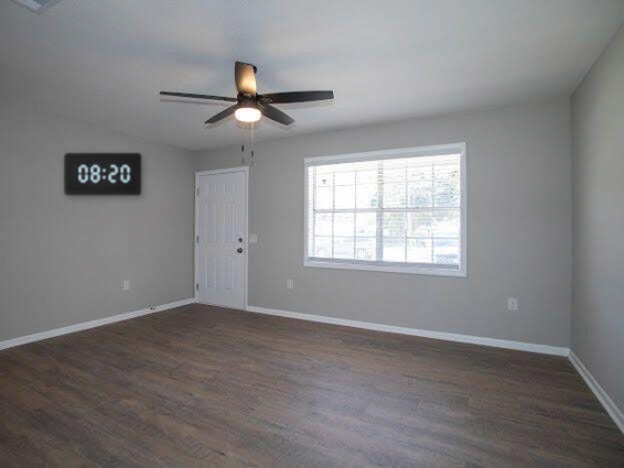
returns 8,20
